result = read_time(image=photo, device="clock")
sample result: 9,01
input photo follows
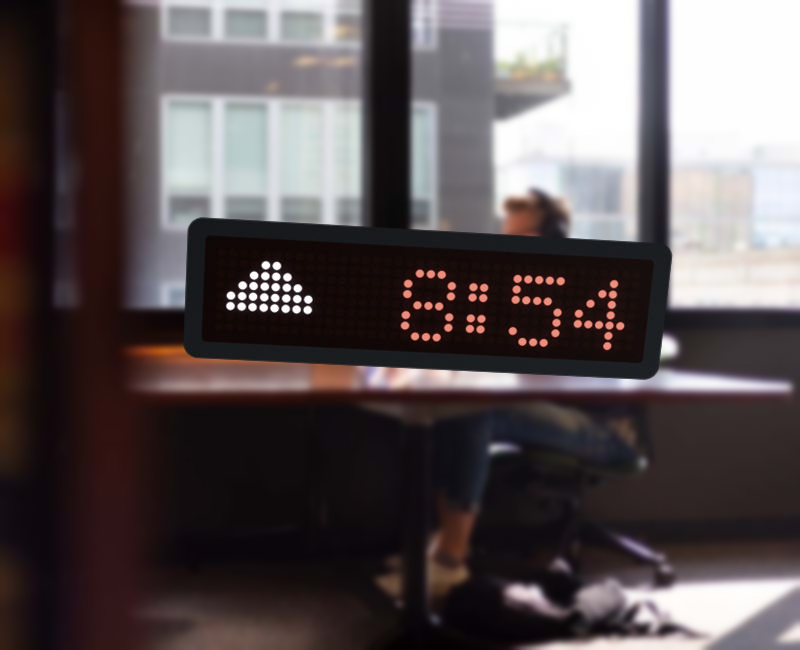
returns 8,54
